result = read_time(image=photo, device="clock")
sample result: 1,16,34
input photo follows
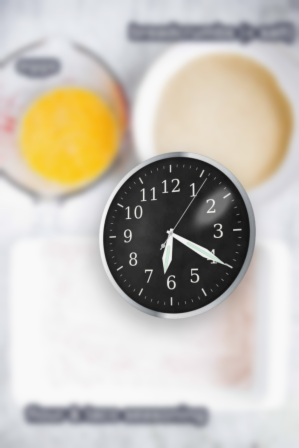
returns 6,20,06
